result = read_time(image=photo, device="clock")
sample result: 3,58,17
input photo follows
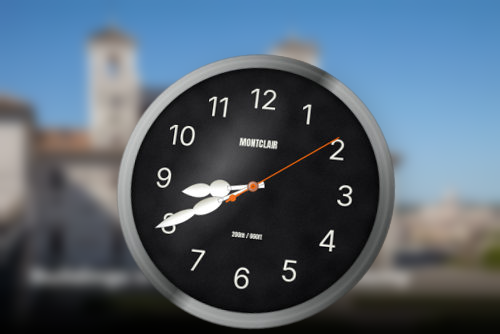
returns 8,40,09
